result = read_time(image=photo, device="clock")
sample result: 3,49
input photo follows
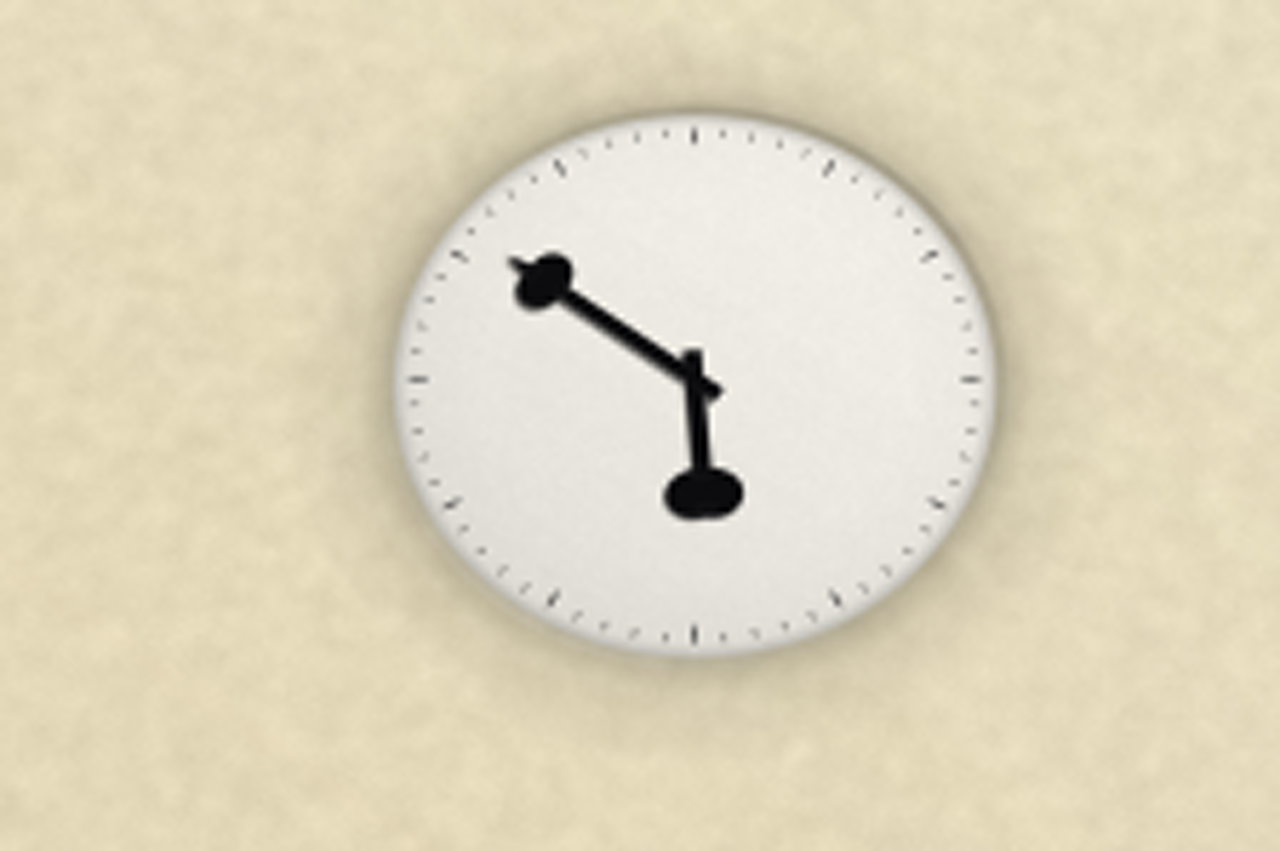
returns 5,51
